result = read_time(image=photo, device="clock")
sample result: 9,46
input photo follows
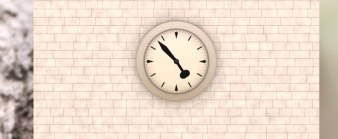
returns 4,53
